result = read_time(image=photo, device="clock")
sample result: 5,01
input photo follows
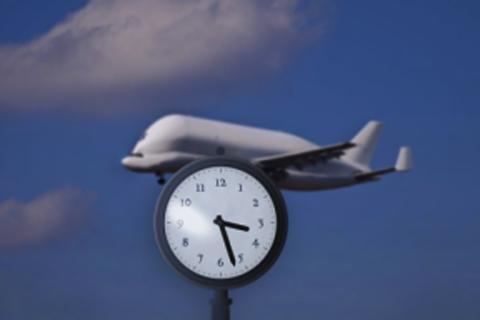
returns 3,27
